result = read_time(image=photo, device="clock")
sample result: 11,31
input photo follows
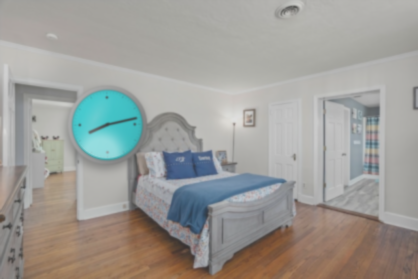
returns 8,13
